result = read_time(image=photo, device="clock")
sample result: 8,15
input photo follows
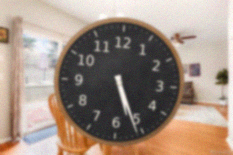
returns 5,26
